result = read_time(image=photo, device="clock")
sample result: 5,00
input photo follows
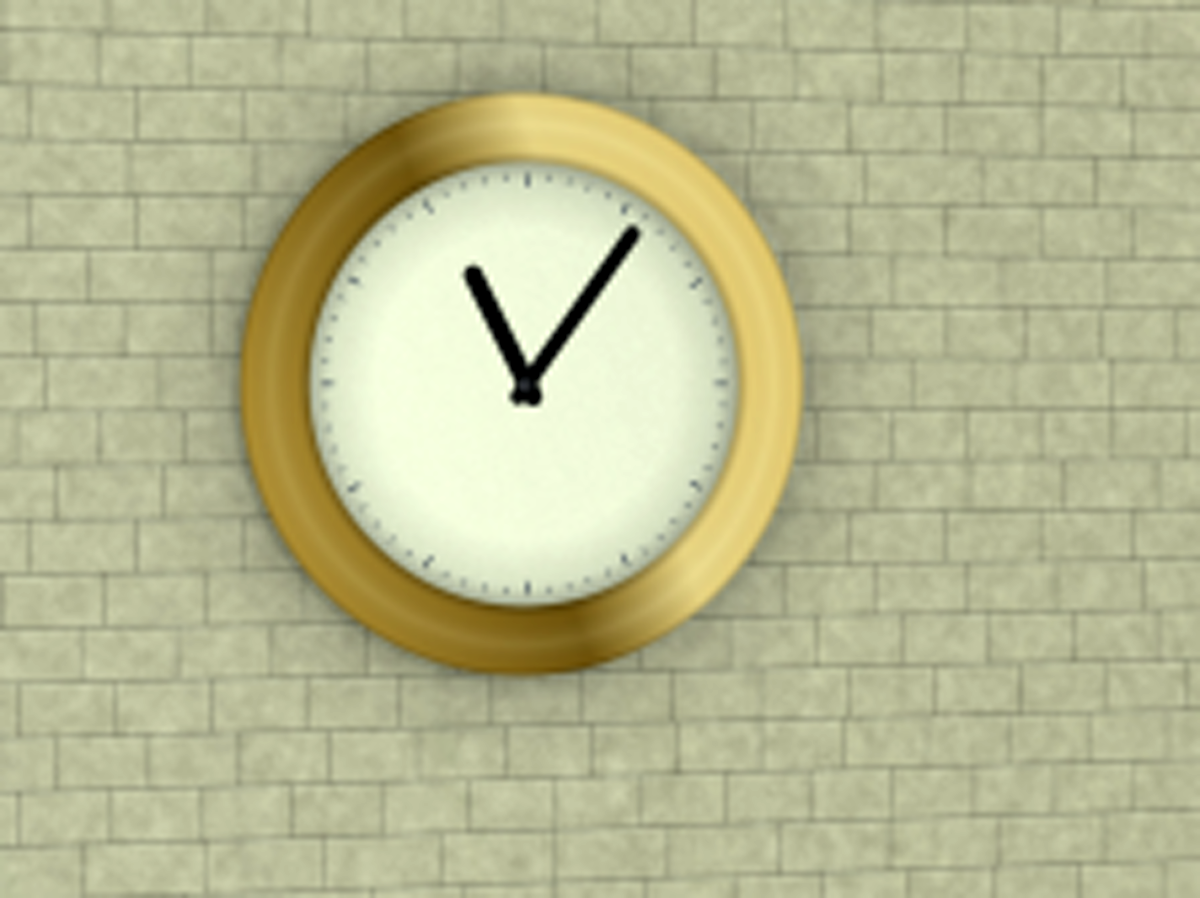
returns 11,06
